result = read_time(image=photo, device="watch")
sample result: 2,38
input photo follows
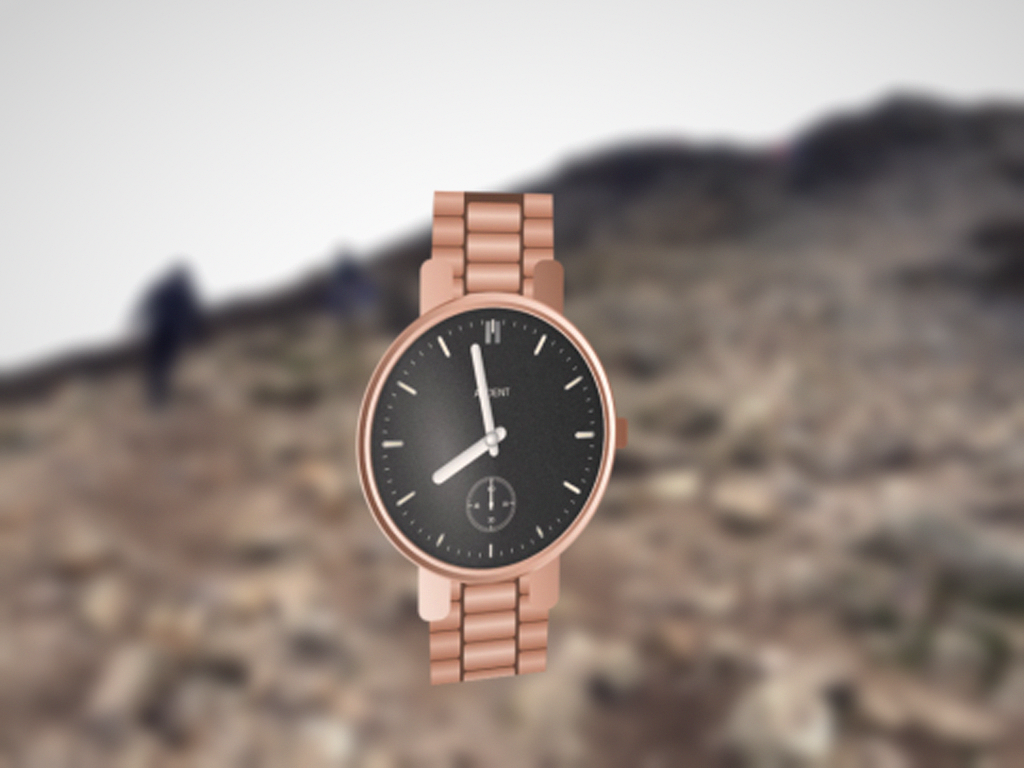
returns 7,58
